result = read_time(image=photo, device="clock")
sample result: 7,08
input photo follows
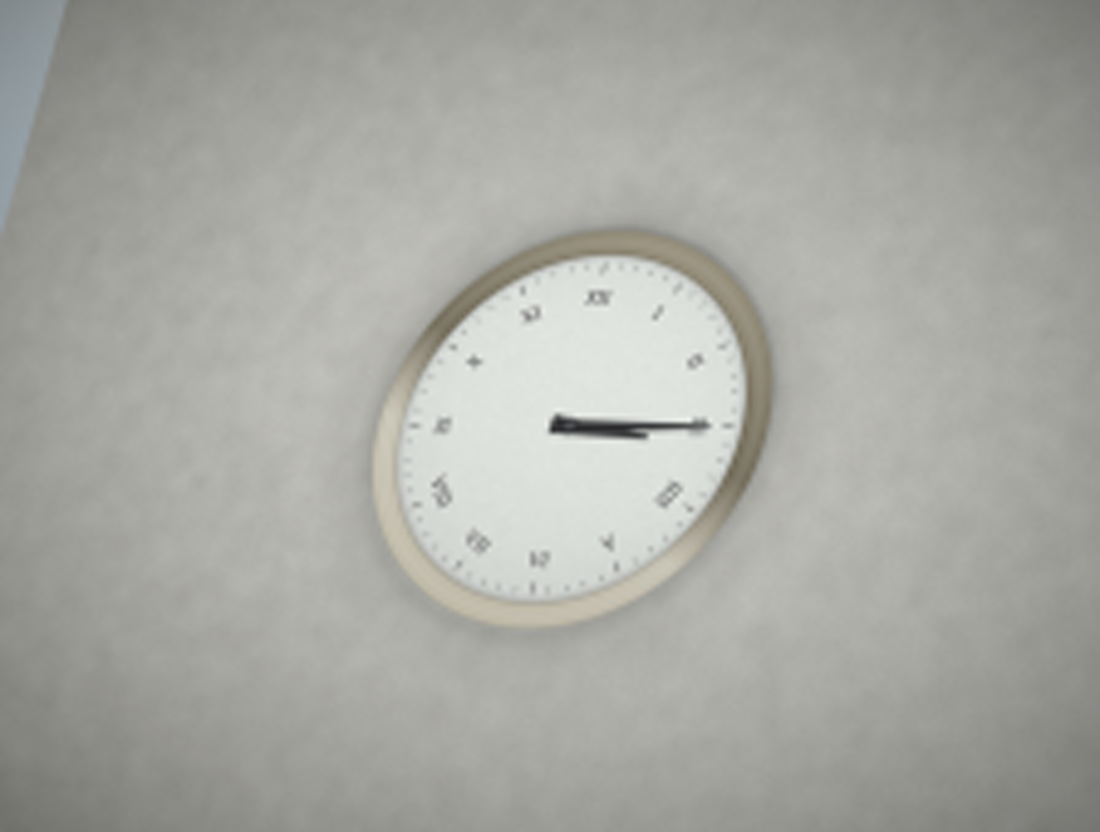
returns 3,15
